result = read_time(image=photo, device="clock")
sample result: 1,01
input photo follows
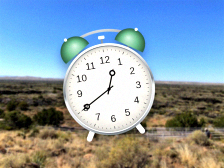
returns 12,40
